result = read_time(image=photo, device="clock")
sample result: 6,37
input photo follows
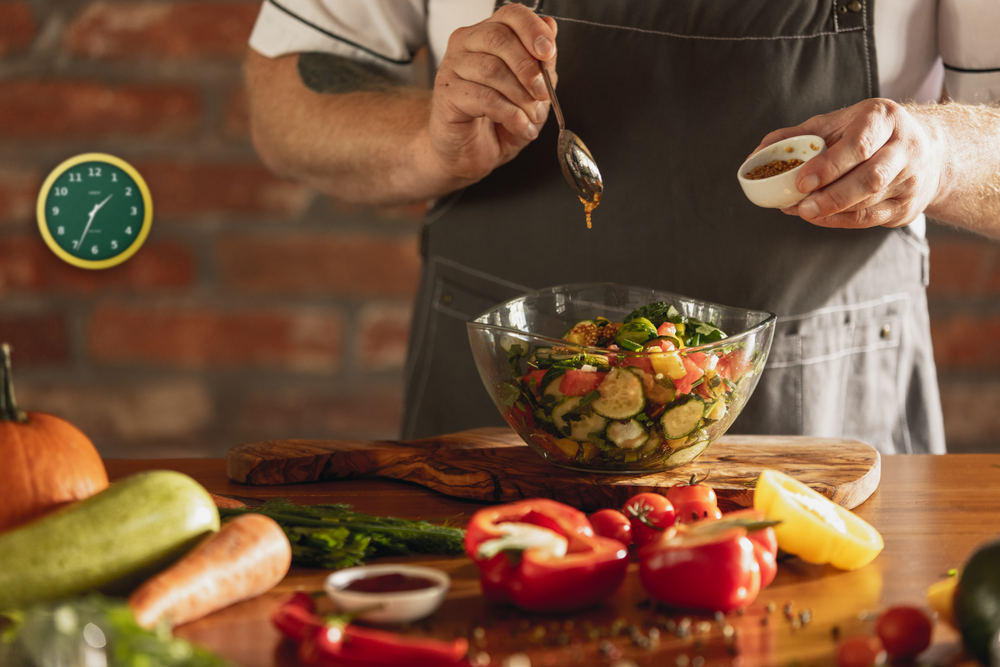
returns 1,34
